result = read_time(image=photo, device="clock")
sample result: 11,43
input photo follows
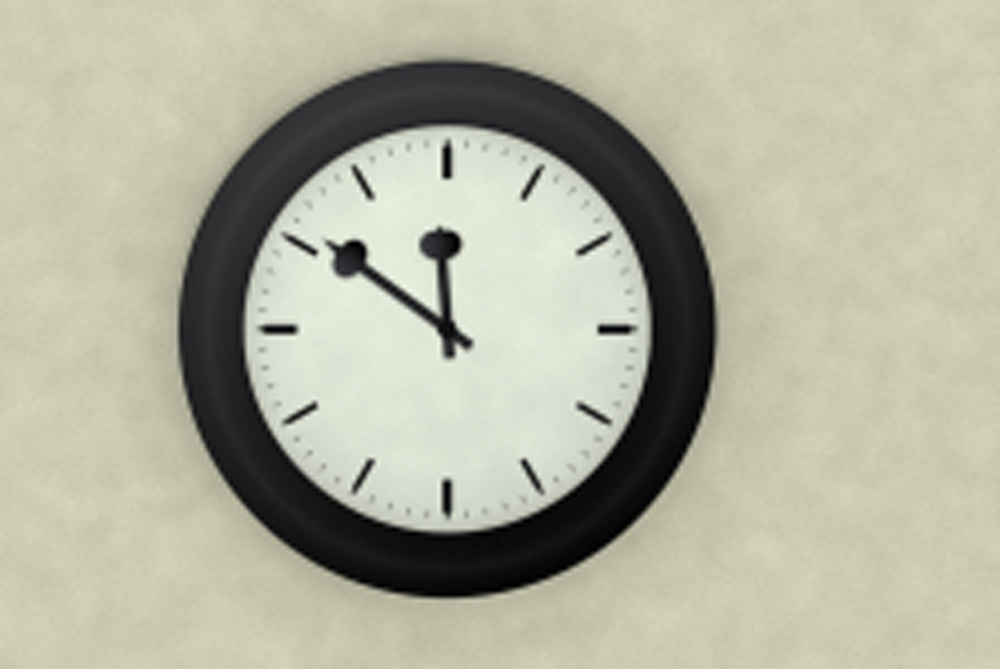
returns 11,51
